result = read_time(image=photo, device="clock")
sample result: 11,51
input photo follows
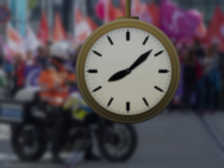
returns 8,08
